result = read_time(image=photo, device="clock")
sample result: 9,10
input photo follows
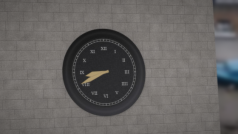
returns 8,41
